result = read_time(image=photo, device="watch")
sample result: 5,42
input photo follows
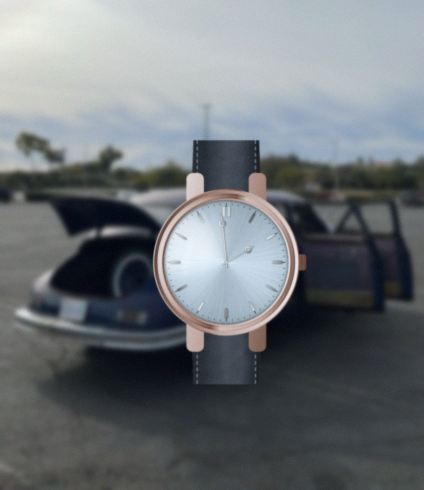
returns 1,59
